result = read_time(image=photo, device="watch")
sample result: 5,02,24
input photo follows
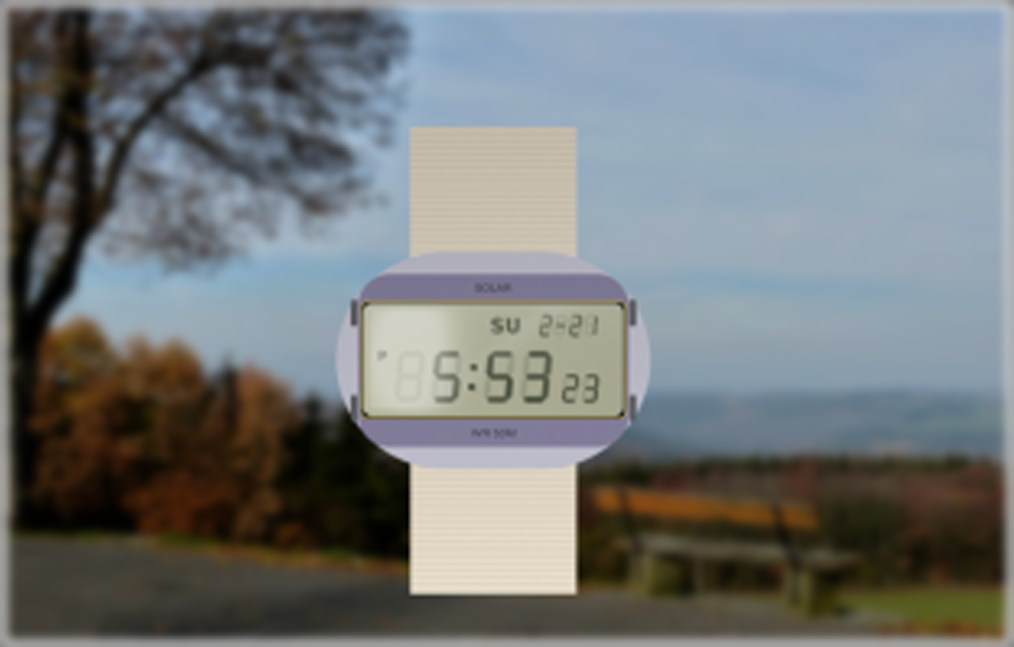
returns 5,53,23
